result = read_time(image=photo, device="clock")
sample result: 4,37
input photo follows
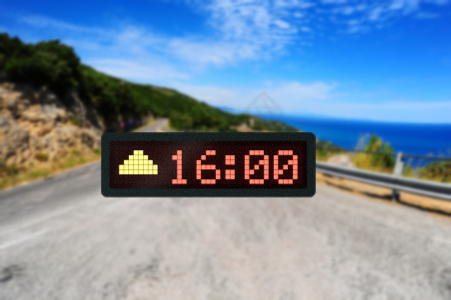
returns 16,00
